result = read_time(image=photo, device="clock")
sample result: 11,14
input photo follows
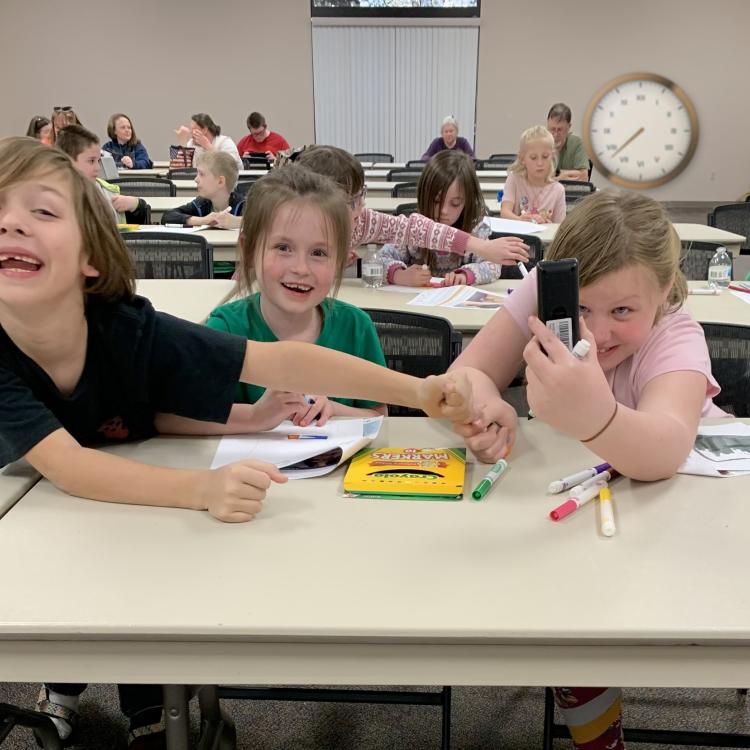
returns 7,38
